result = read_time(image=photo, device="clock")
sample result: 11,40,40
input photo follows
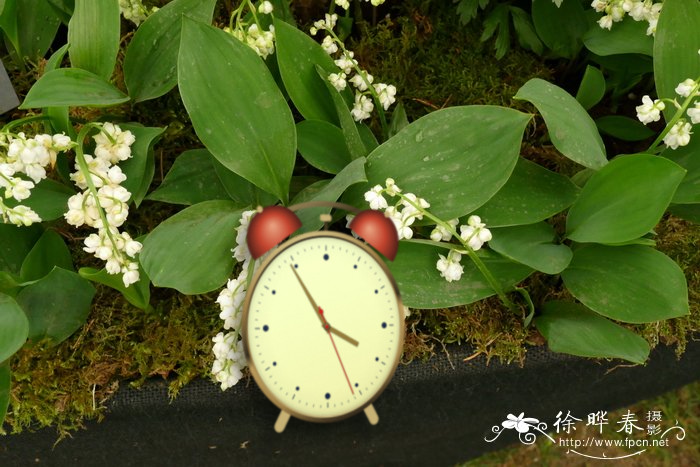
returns 3,54,26
